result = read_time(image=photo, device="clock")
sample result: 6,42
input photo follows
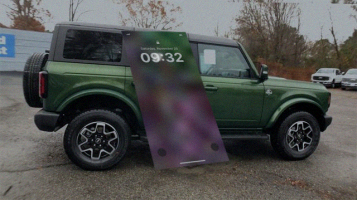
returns 9,32
